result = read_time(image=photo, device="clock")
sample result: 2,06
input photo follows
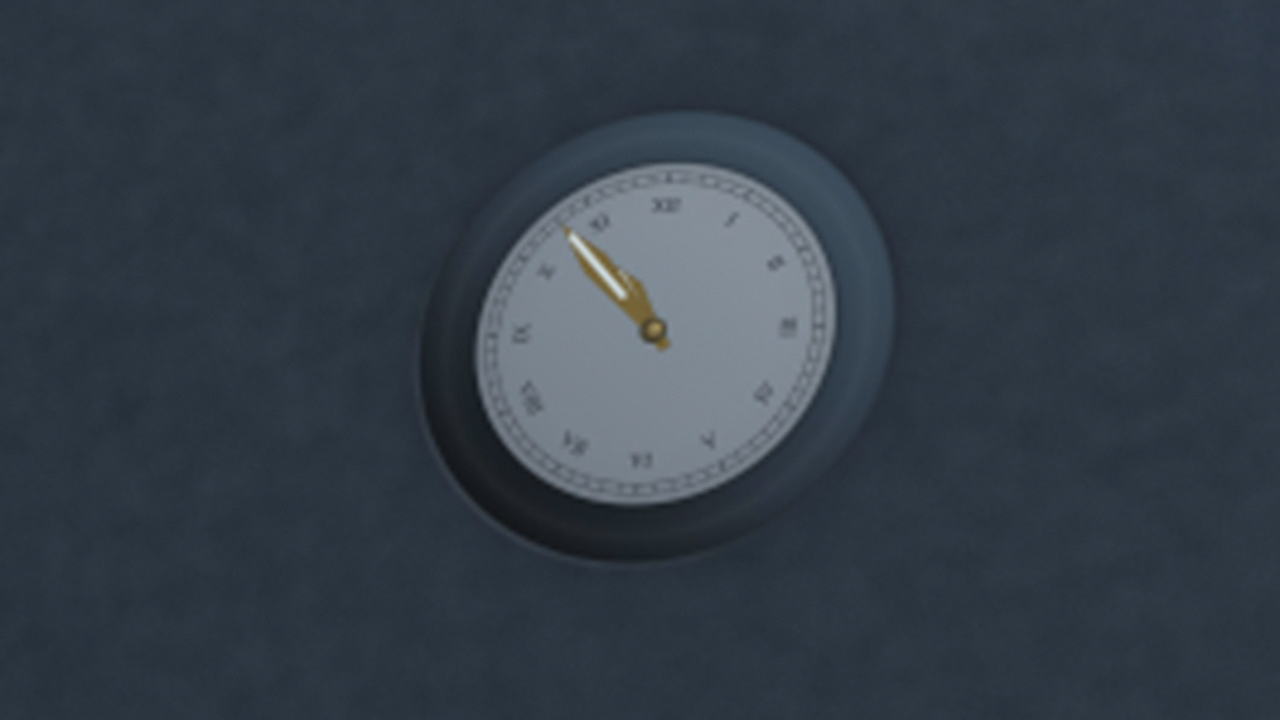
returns 10,53
